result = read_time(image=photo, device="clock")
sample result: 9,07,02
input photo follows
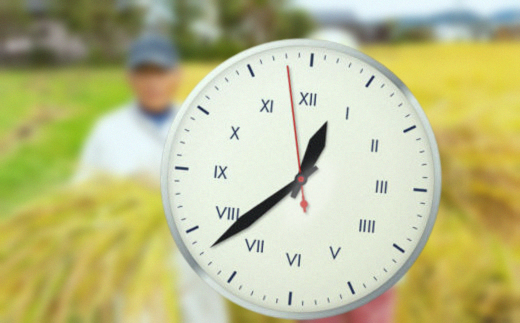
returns 12,37,58
